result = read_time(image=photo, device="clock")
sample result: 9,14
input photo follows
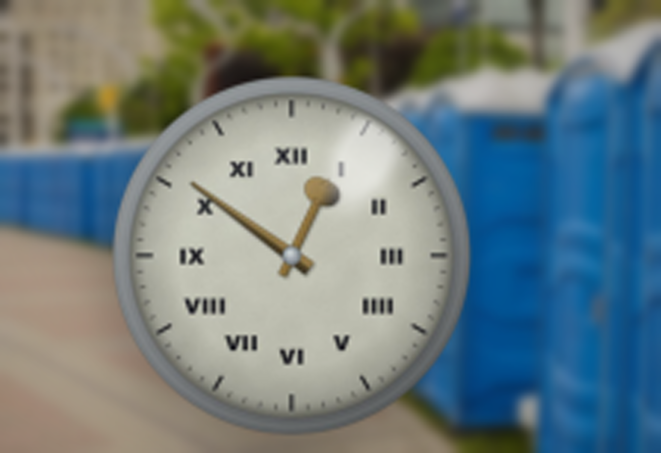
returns 12,51
